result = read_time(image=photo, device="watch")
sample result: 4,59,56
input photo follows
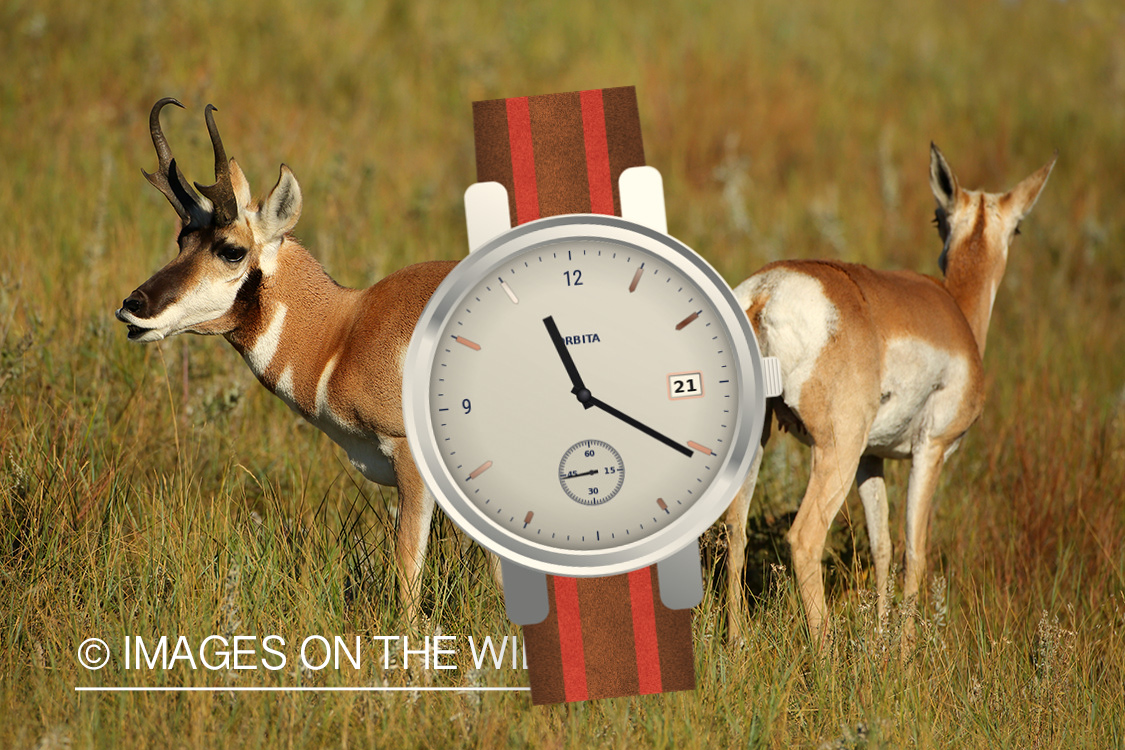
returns 11,20,44
